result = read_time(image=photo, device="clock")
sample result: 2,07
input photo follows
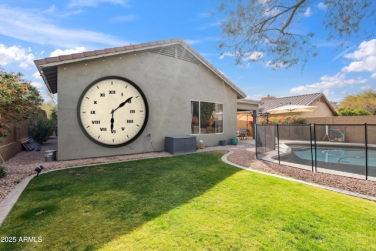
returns 6,09
